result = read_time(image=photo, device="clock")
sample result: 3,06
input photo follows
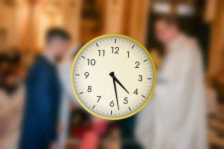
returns 4,28
